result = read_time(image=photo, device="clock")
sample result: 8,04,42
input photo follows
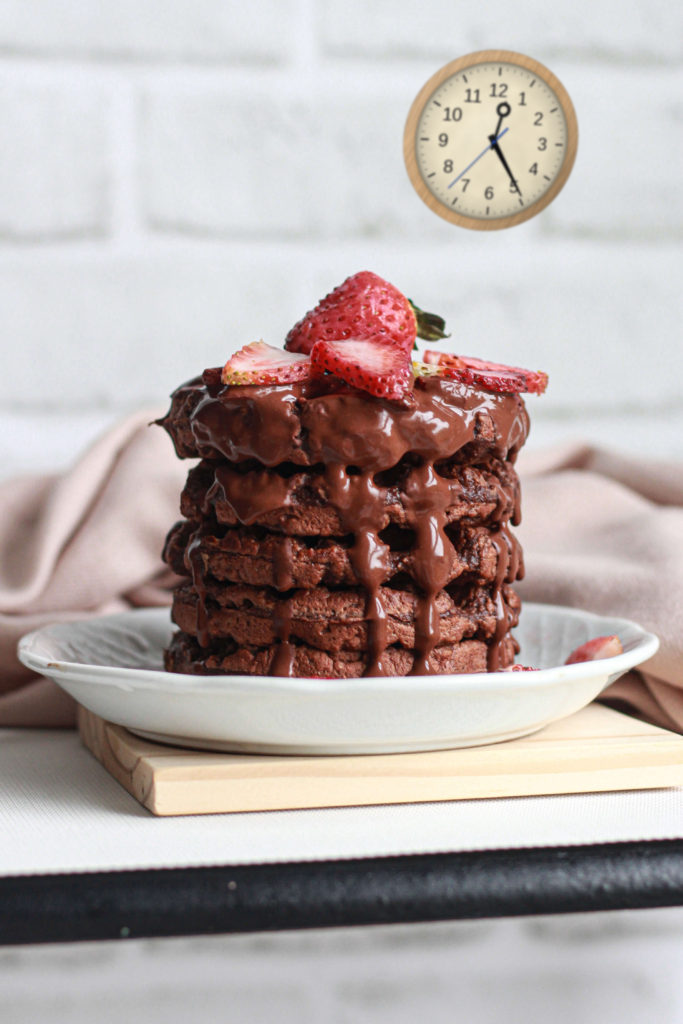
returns 12,24,37
